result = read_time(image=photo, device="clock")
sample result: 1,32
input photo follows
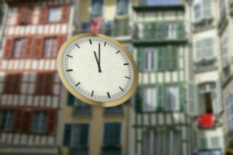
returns 12,03
